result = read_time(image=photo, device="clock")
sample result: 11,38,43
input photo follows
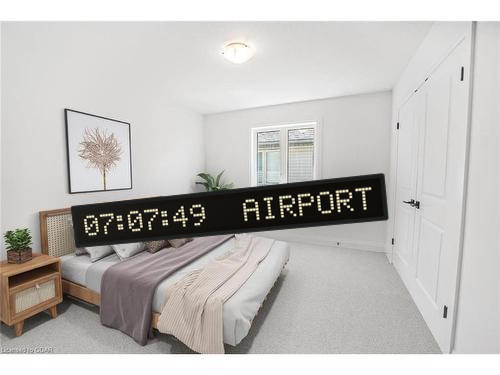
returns 7,07,49
